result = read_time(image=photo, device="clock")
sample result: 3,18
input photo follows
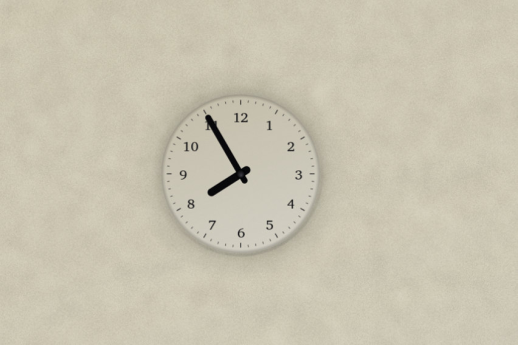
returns 7,55
